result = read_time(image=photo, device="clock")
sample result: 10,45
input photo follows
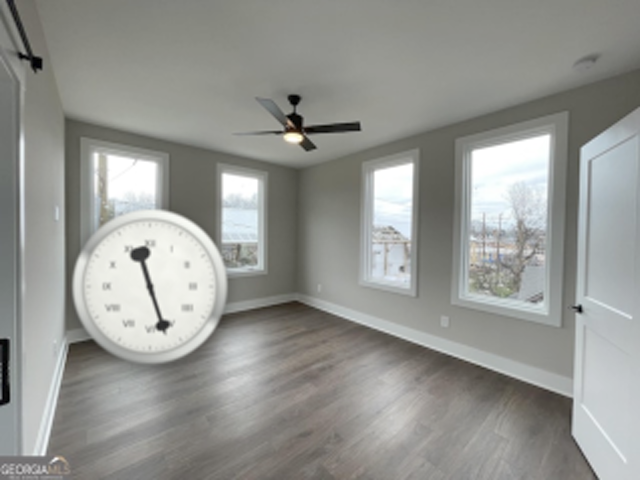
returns 11,27
